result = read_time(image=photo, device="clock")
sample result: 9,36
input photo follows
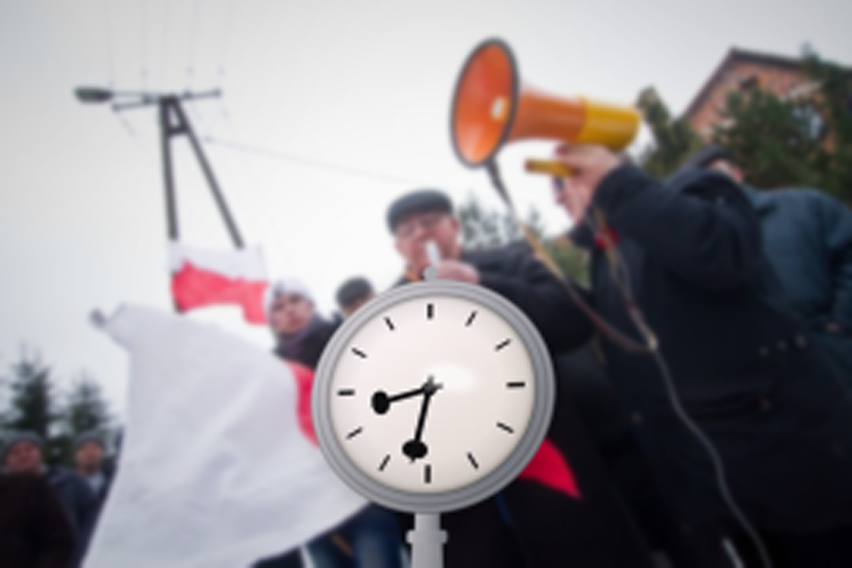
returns 8,32
